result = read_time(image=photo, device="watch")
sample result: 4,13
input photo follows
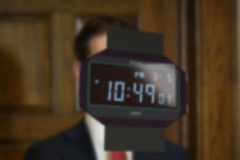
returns 10,49
